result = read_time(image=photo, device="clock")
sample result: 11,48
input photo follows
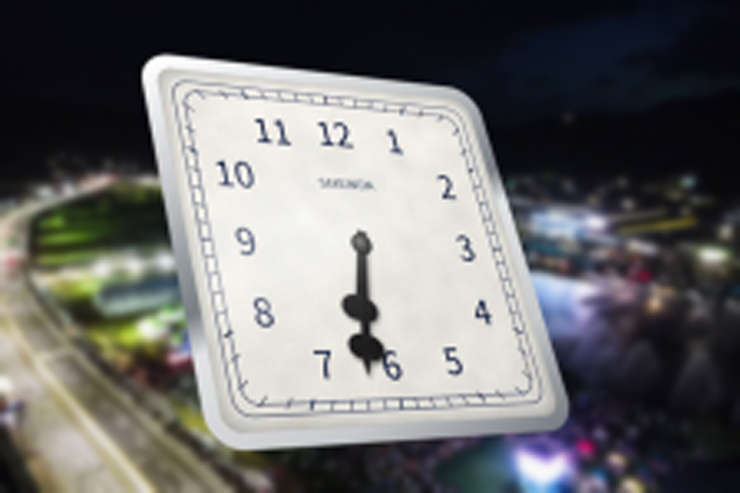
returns 6,32
